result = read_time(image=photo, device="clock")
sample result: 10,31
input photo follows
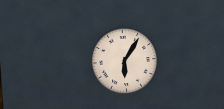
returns 6,06
